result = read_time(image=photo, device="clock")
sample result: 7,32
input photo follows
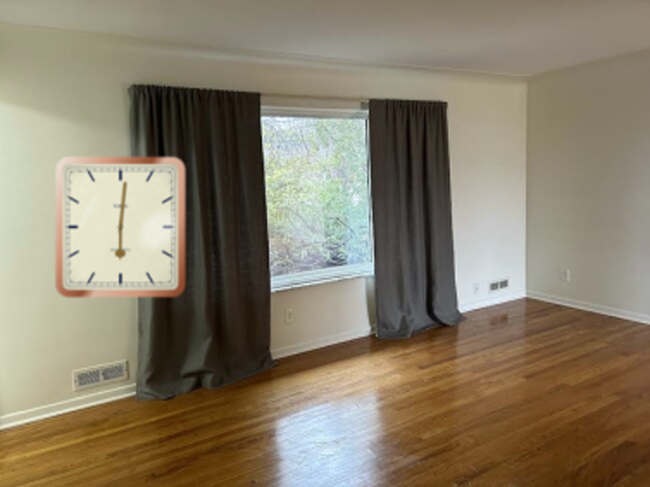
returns 6,01
